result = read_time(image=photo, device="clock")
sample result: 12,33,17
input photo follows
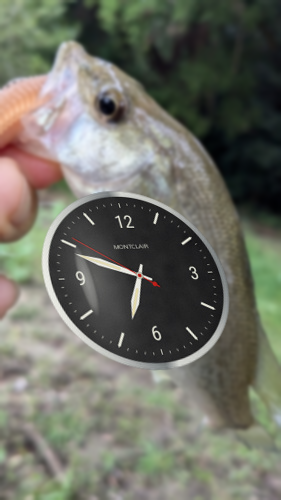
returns 6,48,51
